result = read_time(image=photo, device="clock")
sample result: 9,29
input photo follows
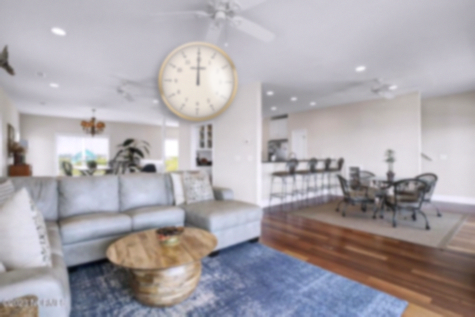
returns 12,00
